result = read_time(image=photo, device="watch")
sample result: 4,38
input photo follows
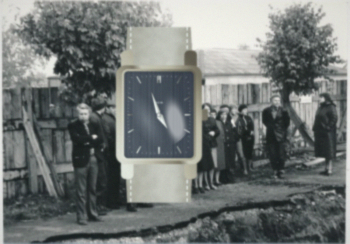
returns 4,57
